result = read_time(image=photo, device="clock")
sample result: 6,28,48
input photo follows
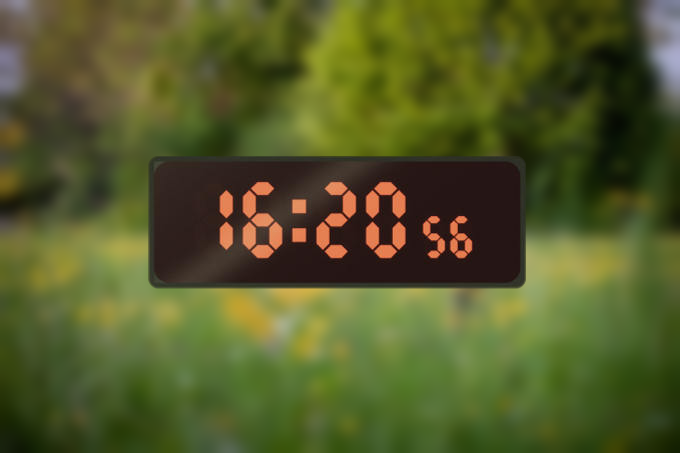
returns 16,20,56
